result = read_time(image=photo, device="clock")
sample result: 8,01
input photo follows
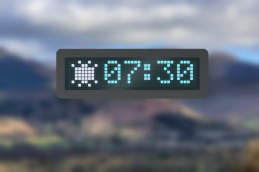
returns 7,30
